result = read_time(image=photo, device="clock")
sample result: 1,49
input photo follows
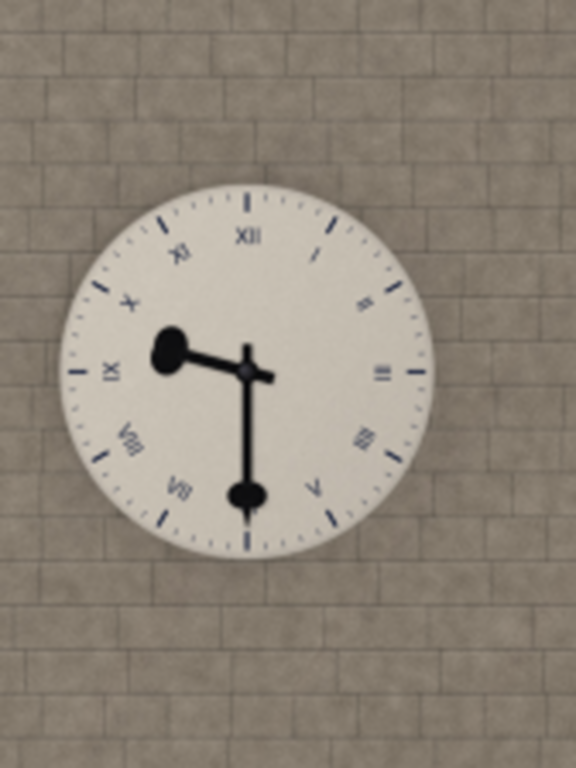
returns 9,30
